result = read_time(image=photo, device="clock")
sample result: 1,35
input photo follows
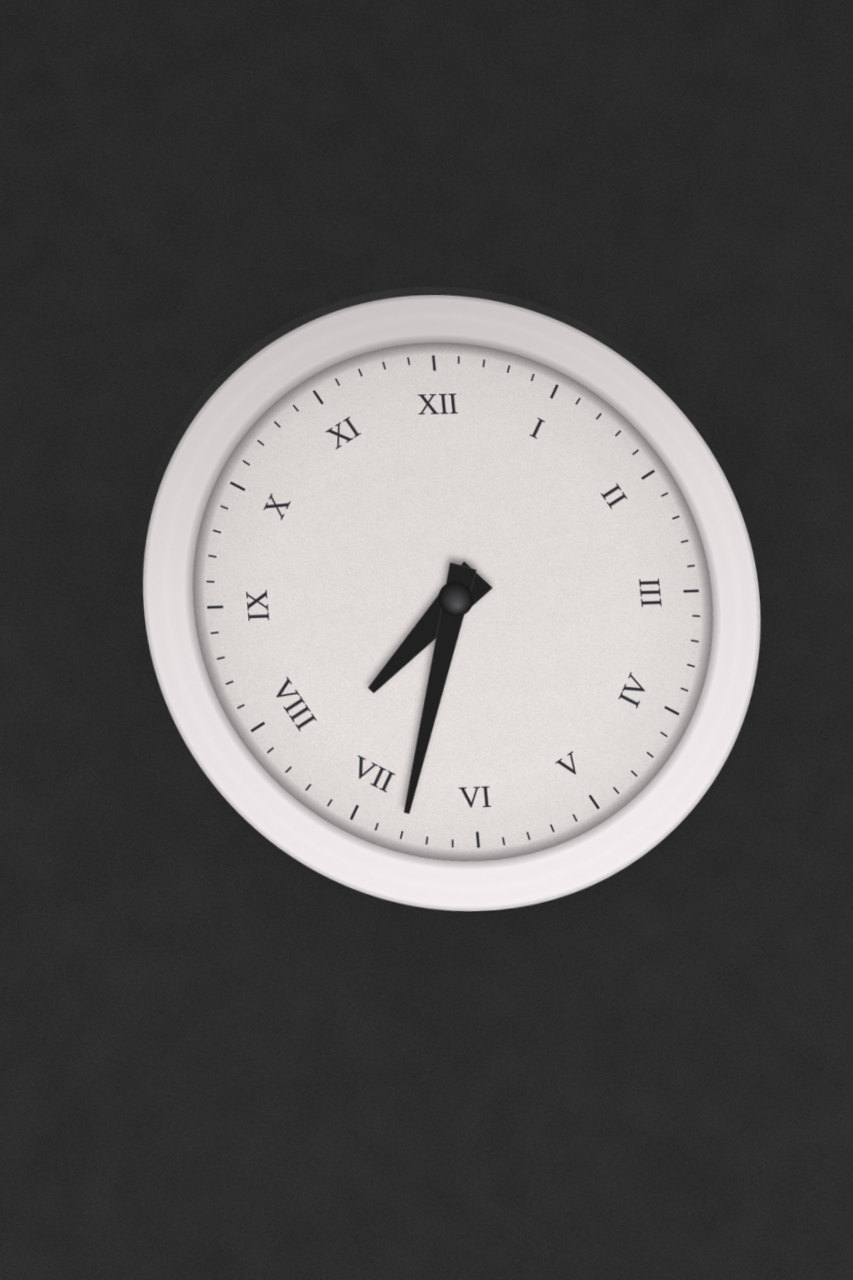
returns 7,33
